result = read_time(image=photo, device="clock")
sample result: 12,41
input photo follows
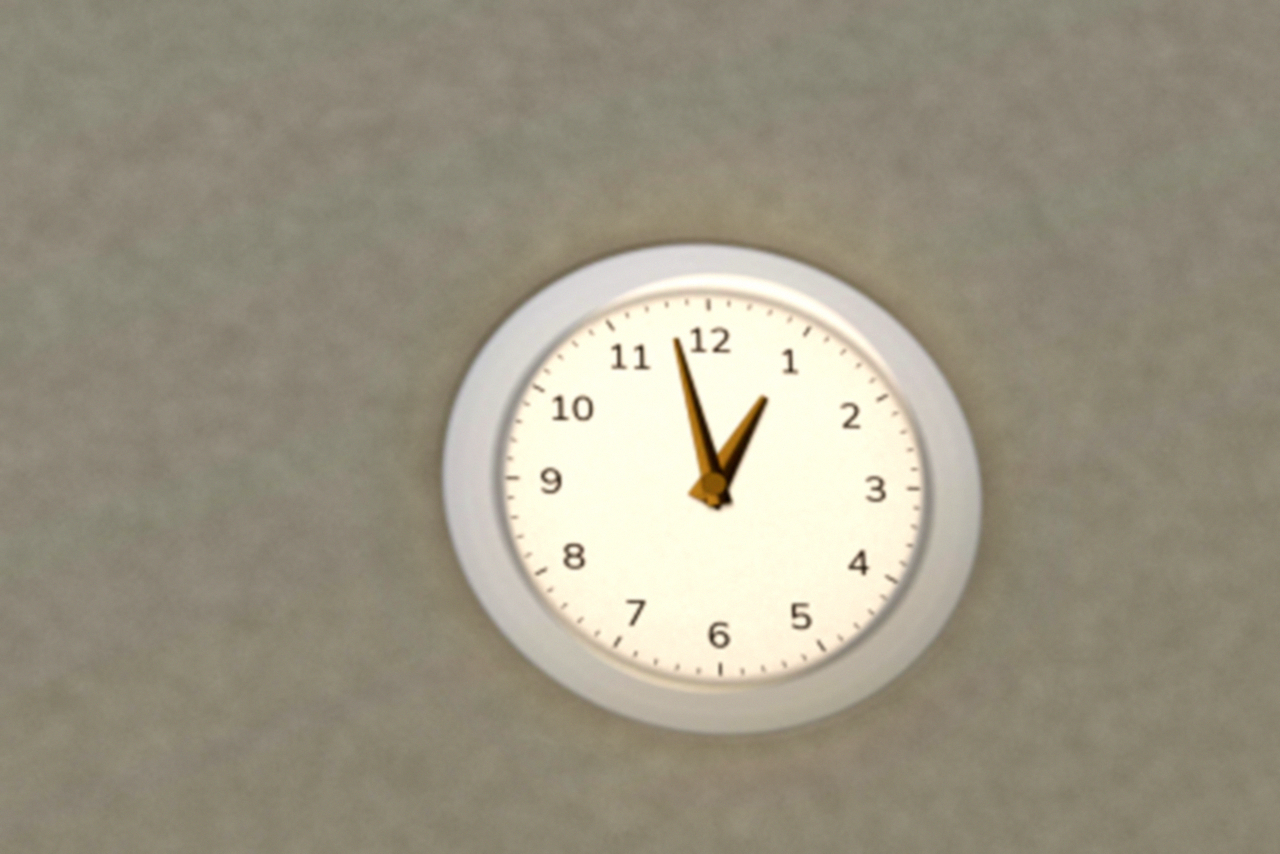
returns 12,58
